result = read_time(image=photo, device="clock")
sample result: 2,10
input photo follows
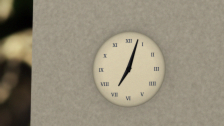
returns 7,03
